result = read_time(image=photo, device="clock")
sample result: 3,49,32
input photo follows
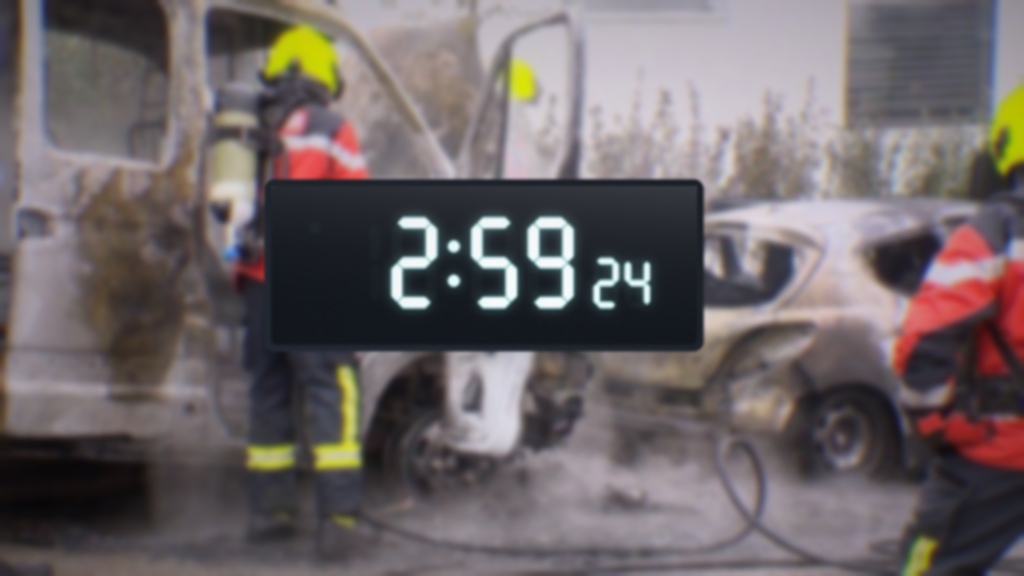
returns 2,59,24
